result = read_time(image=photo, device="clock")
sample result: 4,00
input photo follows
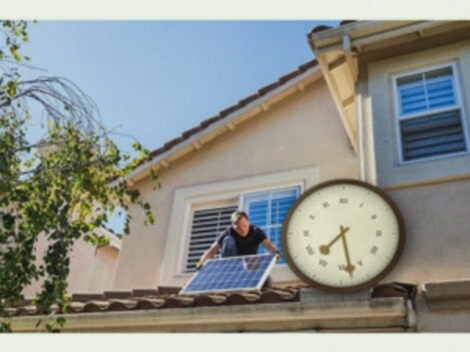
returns 7,28
